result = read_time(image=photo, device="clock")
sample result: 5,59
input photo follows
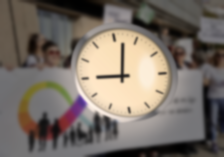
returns 9,02
